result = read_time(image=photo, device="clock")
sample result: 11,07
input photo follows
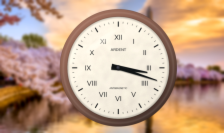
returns 3,18
